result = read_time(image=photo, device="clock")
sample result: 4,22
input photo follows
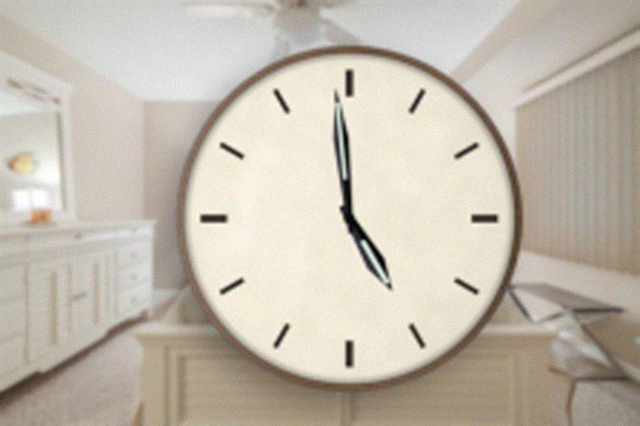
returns 4,59
